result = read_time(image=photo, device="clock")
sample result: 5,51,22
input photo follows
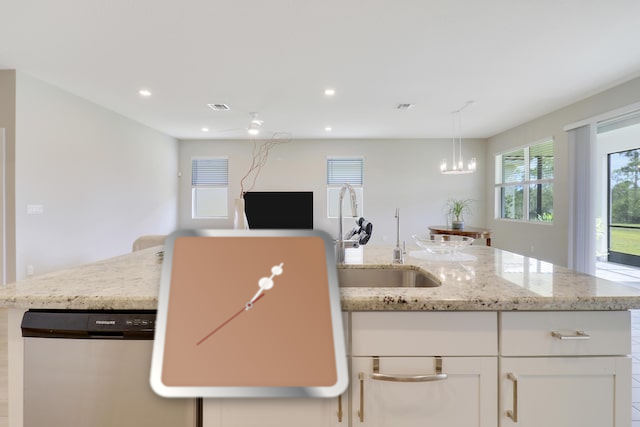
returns 1,05,38
